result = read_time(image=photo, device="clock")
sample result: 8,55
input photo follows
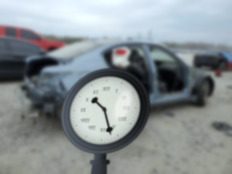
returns 10,27
